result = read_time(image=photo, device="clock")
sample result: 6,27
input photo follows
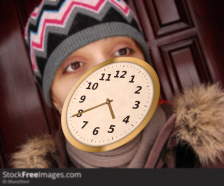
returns 4,40
